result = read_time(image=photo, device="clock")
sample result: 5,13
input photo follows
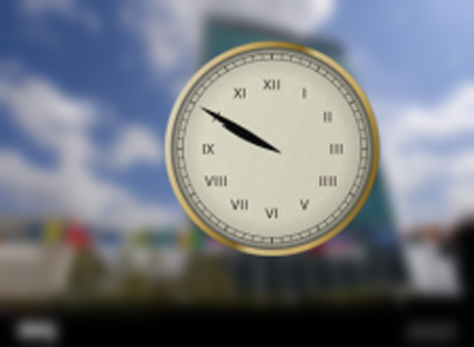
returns 9,50
